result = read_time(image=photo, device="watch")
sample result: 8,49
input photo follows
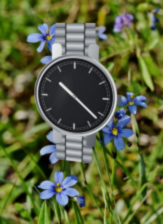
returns 10,22
